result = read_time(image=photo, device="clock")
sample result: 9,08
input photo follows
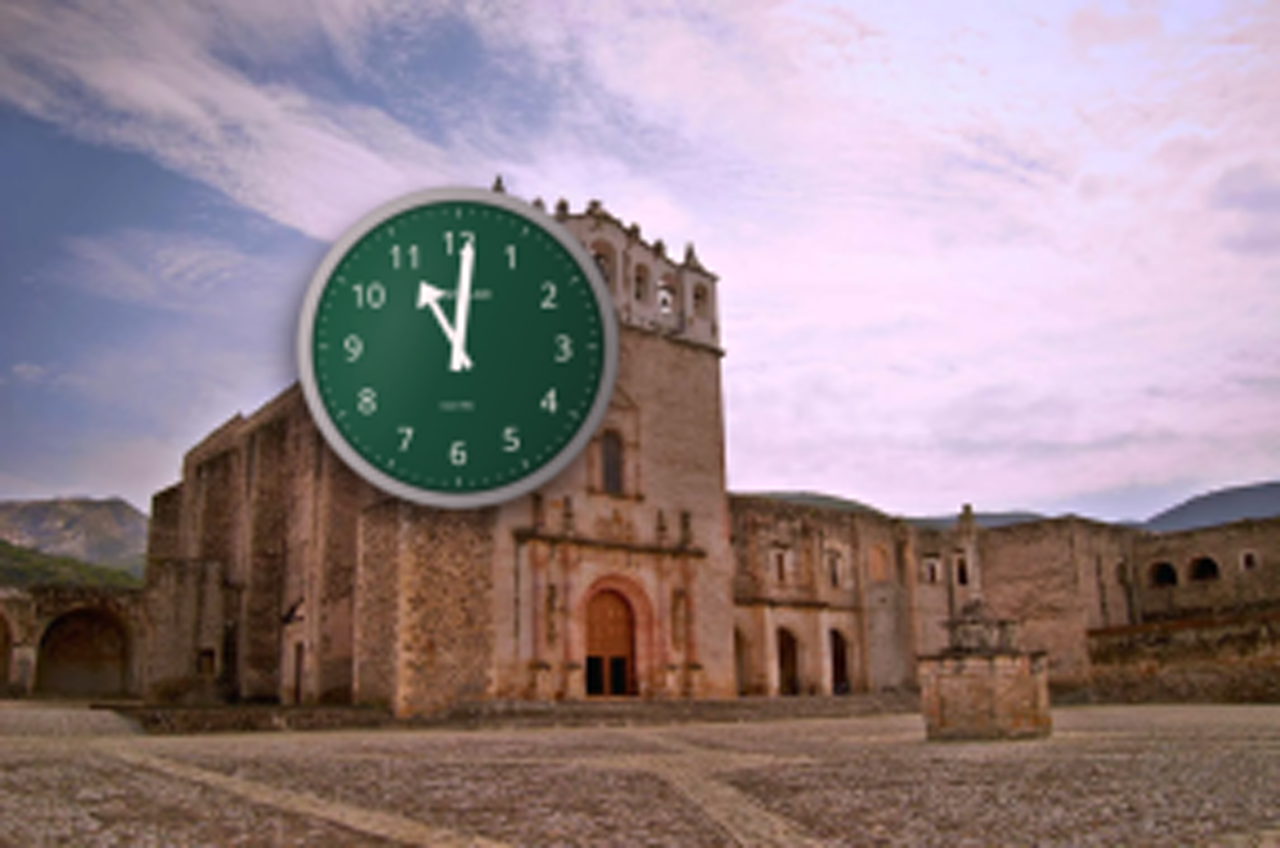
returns 11,01
